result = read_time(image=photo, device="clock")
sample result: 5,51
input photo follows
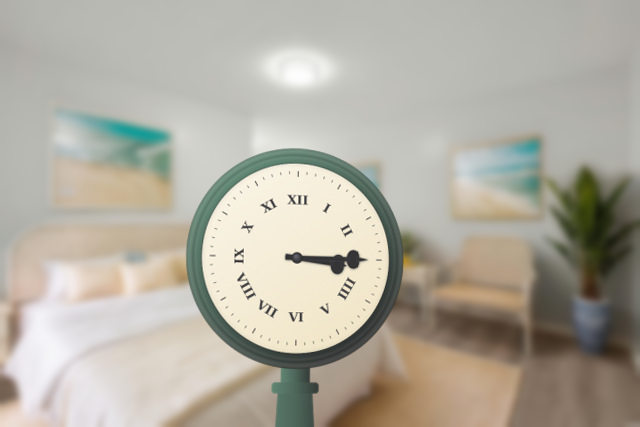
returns 3,15
